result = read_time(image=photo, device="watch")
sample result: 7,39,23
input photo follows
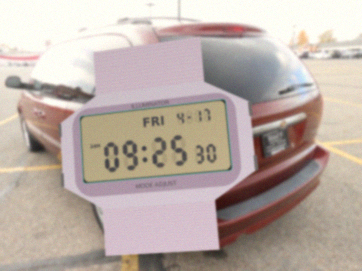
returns 9,25,30
